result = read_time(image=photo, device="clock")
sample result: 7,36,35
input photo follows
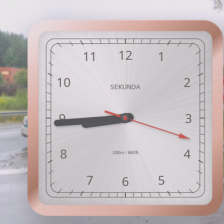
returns 8,44,18
